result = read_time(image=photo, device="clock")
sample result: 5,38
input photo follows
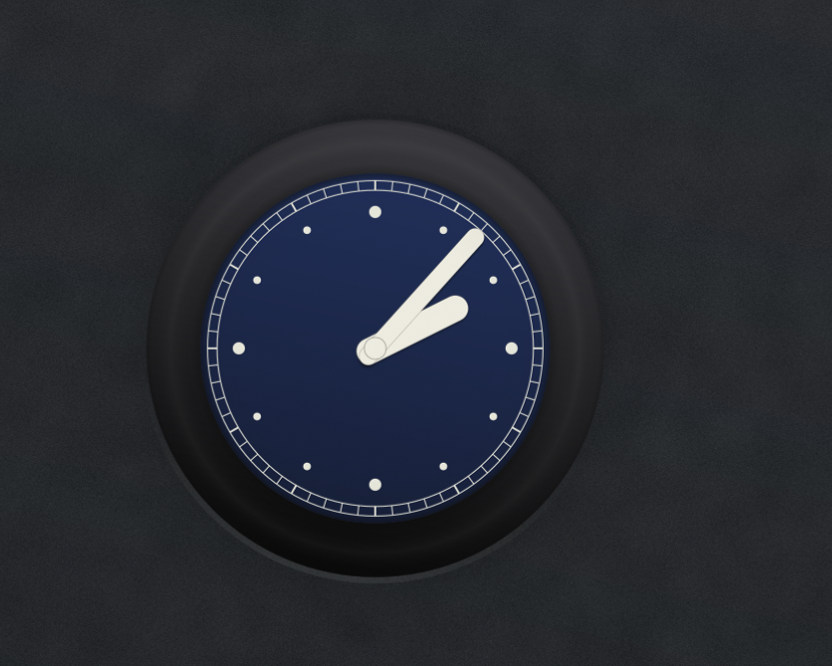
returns 2,07
